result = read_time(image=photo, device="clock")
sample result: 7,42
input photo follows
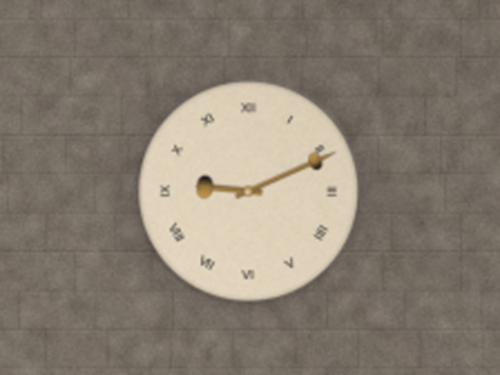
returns 9,11
